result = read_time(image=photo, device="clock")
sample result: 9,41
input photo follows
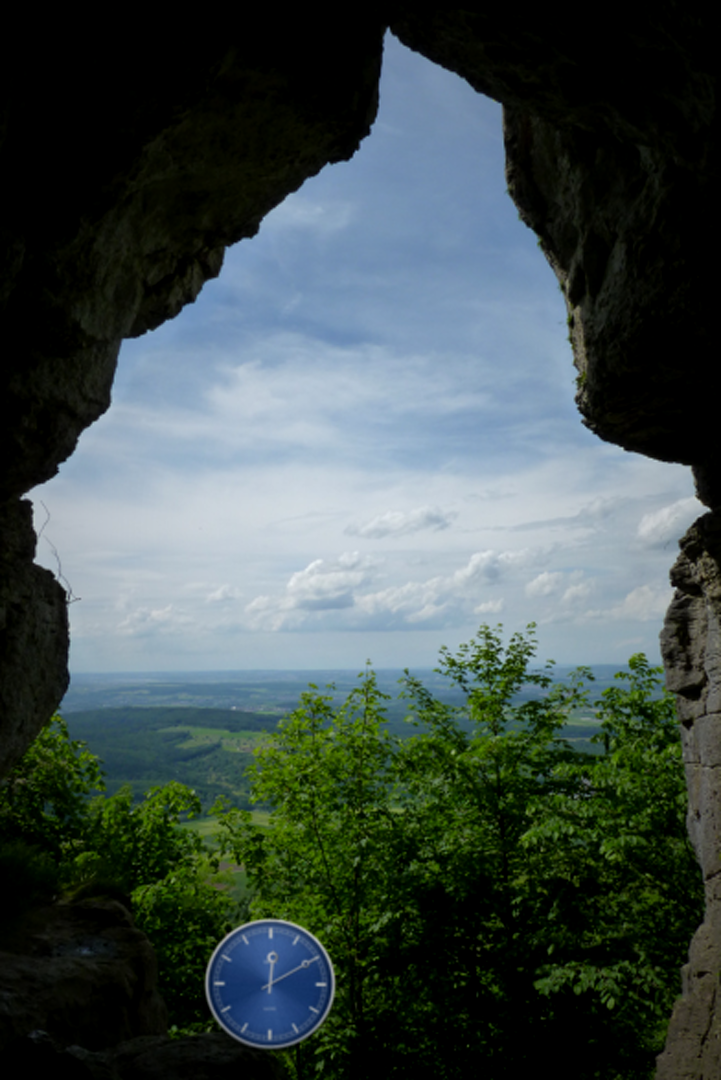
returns 12,10
